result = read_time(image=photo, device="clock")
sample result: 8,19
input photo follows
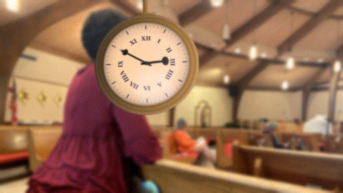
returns 2,50
